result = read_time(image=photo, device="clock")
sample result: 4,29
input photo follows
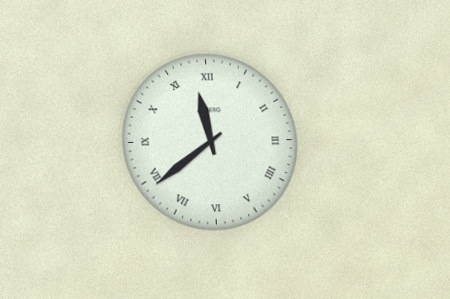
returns 11,39
